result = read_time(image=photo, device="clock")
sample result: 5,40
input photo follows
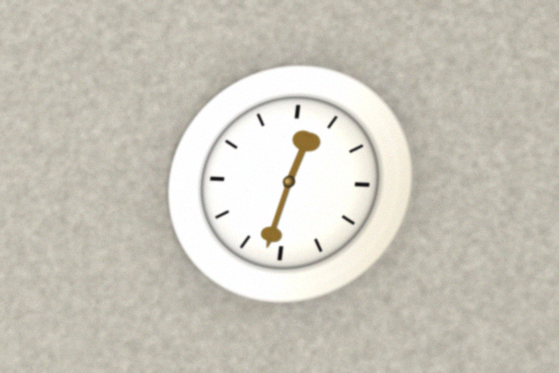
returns 12,32
